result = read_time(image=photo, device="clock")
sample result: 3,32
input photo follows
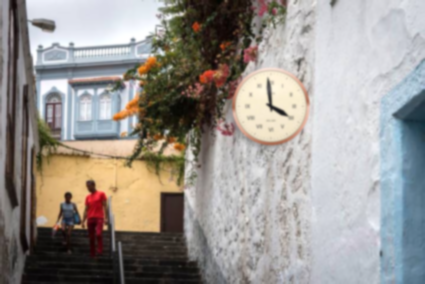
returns 3,59
